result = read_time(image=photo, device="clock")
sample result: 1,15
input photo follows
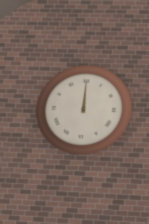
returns 12,00
